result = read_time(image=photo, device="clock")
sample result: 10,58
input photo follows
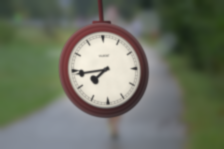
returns 7,44
